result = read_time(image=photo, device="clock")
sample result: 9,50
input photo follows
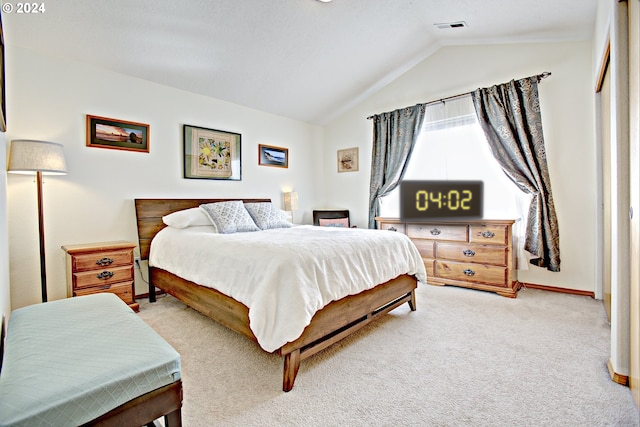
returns 4,02
